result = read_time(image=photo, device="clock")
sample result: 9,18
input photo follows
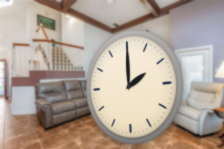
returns 2,00
